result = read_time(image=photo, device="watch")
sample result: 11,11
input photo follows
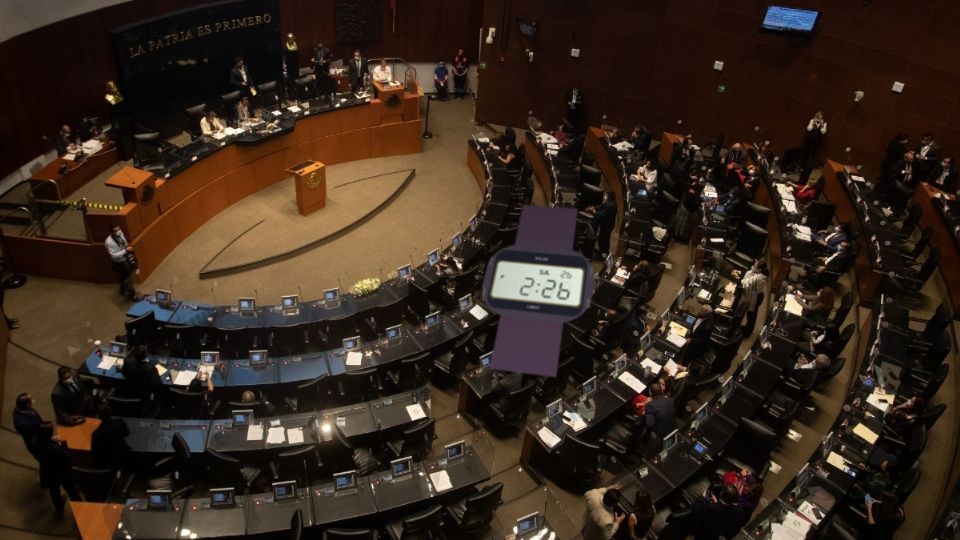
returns 2,26
